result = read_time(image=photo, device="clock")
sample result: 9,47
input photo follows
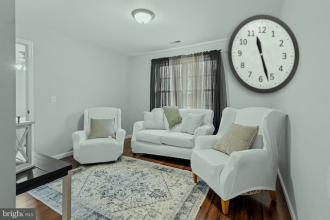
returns 11,27
